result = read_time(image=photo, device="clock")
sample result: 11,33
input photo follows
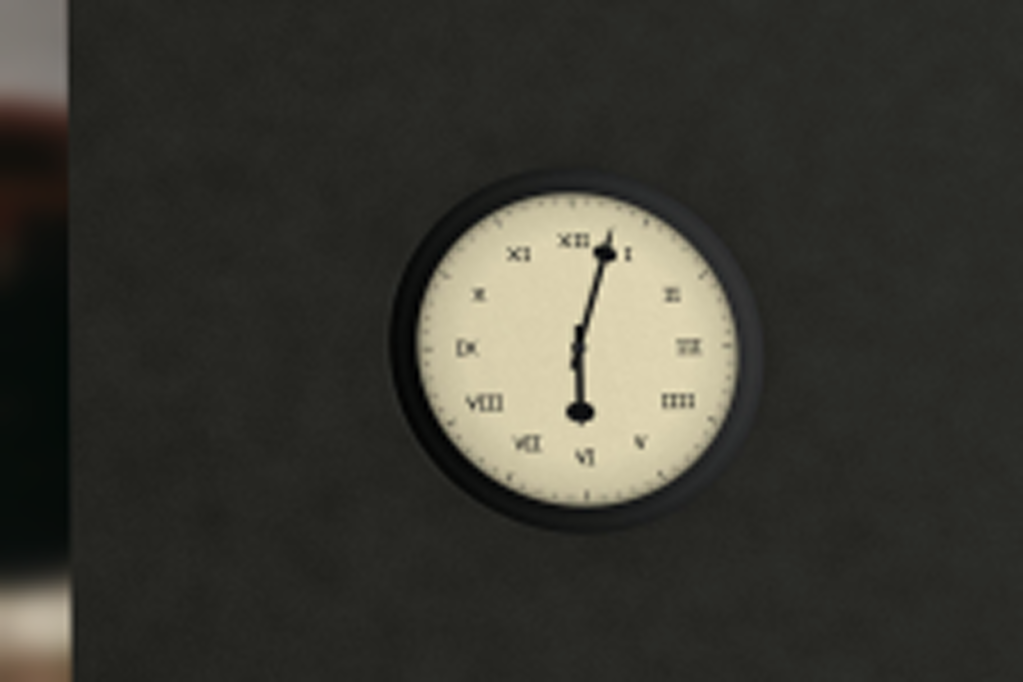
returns 6,03
